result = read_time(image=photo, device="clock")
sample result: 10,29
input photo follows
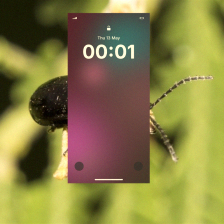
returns 0,01
